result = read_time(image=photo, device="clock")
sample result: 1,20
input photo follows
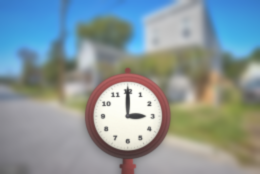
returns 3,00
